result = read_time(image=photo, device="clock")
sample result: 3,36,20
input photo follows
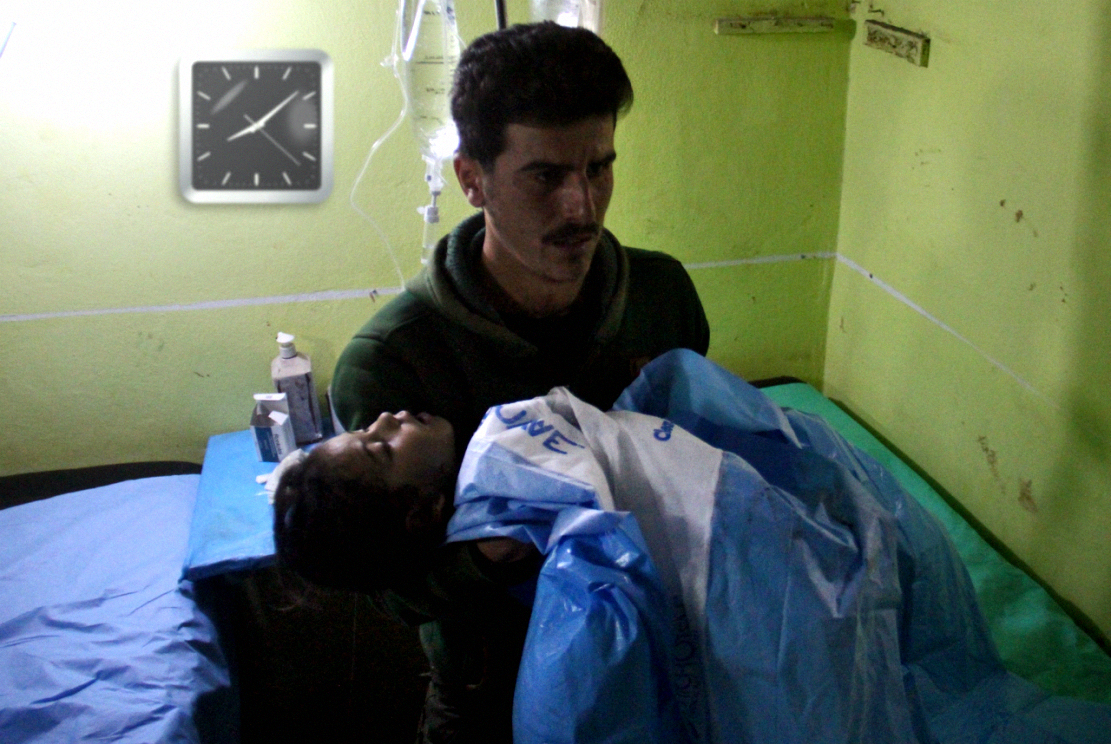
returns 8,08,22
